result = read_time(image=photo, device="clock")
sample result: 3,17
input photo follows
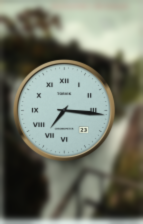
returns 7,16
